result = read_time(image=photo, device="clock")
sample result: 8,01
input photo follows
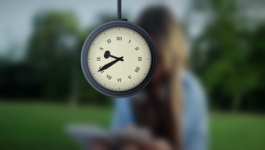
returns 9,40
